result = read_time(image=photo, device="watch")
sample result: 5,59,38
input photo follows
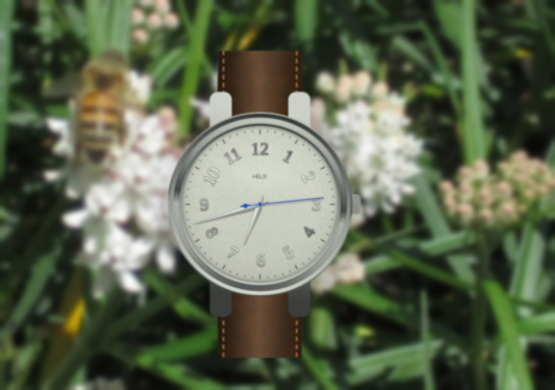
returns 6,42,14
